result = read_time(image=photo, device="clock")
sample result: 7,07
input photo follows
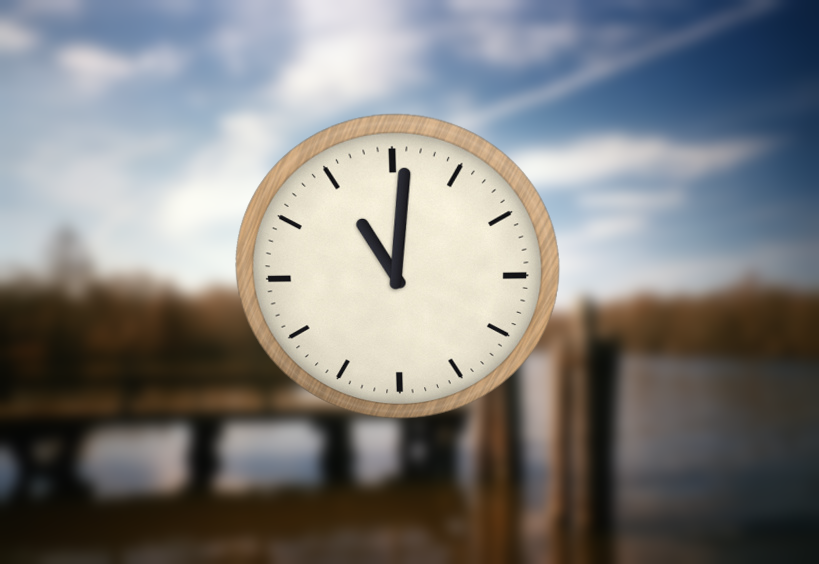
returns 11,01
